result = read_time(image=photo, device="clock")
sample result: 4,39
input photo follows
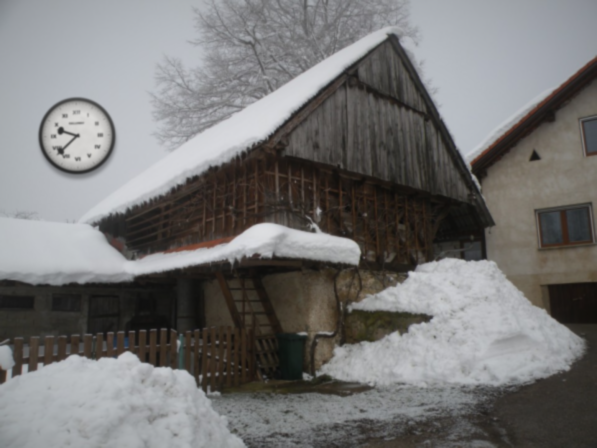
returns 9,38
